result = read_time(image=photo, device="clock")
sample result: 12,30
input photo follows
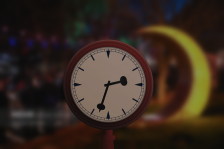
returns 2,33
